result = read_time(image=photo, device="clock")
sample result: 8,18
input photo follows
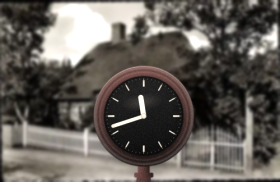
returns 11,42
